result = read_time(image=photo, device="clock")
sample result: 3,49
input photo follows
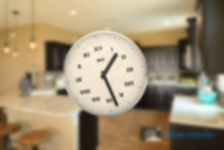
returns 1,28
